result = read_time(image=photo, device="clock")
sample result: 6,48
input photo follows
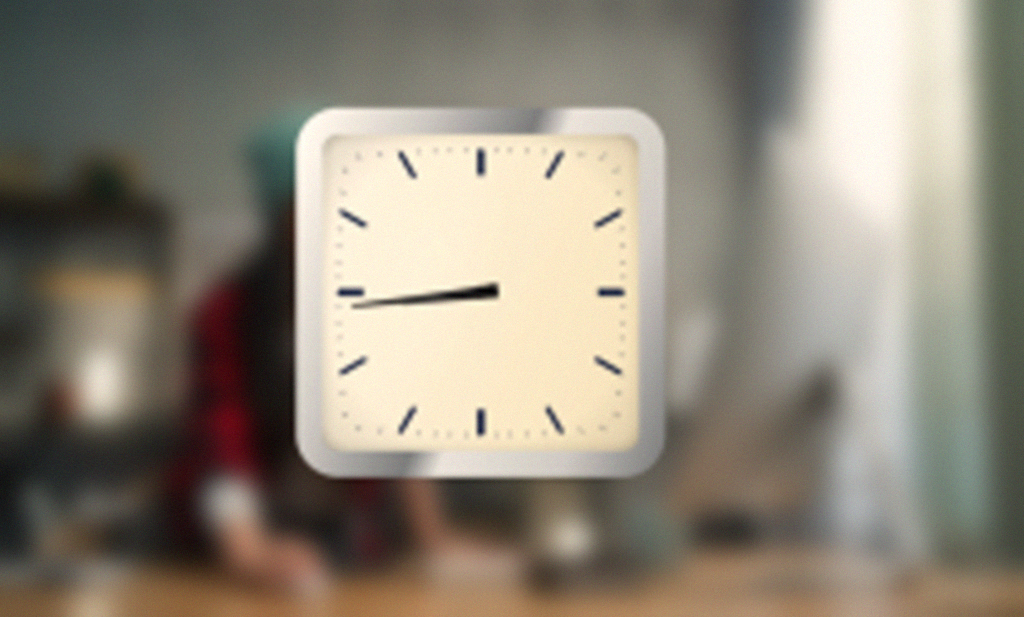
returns 8,44
